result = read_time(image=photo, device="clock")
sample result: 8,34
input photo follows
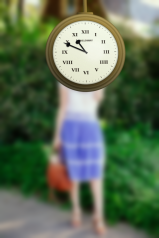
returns 10,49
